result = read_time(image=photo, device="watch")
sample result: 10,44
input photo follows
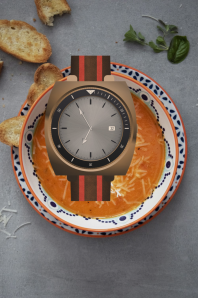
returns 6,55
